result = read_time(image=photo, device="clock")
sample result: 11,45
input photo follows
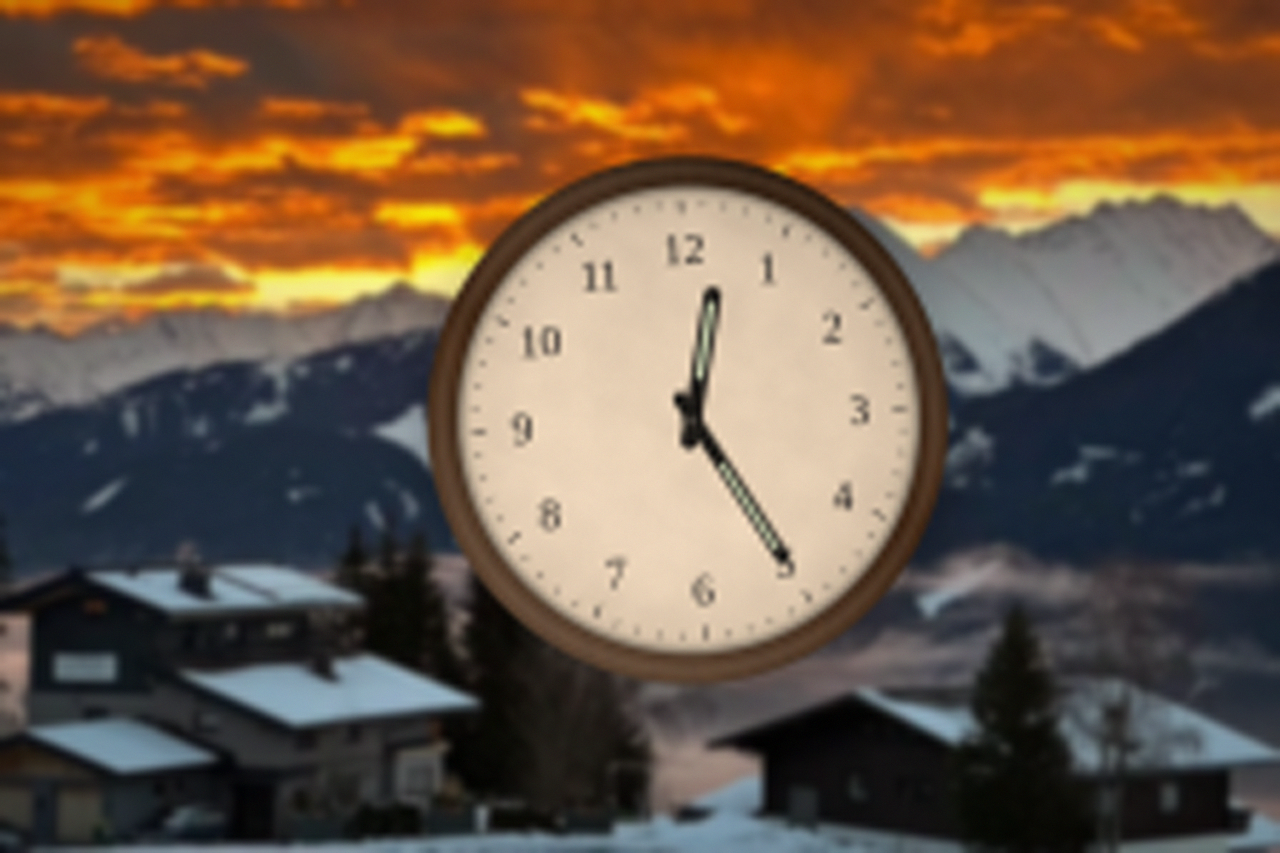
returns 12,25
